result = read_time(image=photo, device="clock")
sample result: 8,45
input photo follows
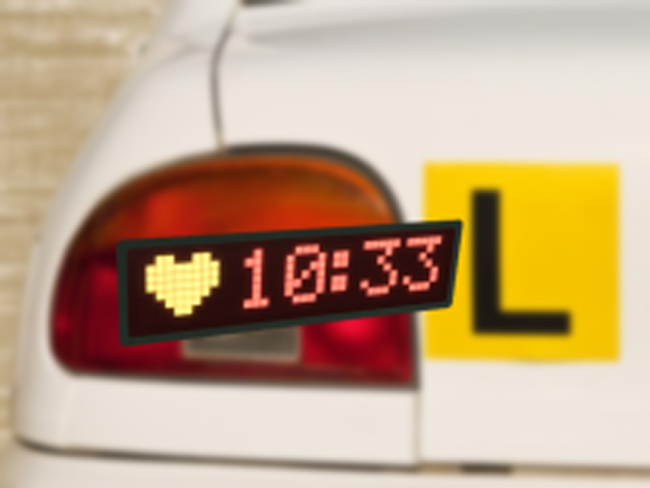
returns 10,33
